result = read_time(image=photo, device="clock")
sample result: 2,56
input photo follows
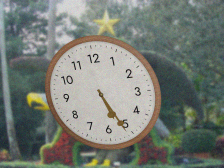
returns 5,26
